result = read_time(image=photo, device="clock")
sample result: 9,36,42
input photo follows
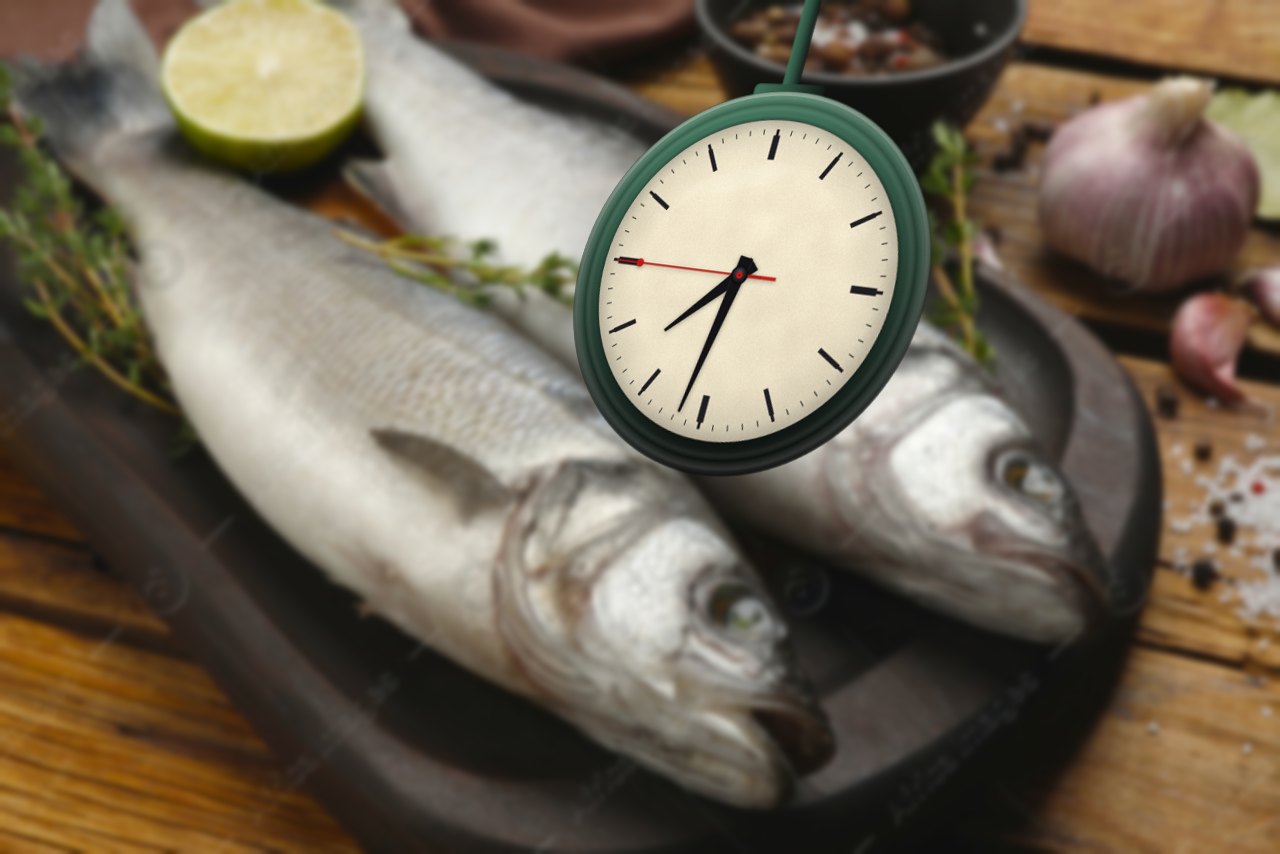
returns 7,31,45
